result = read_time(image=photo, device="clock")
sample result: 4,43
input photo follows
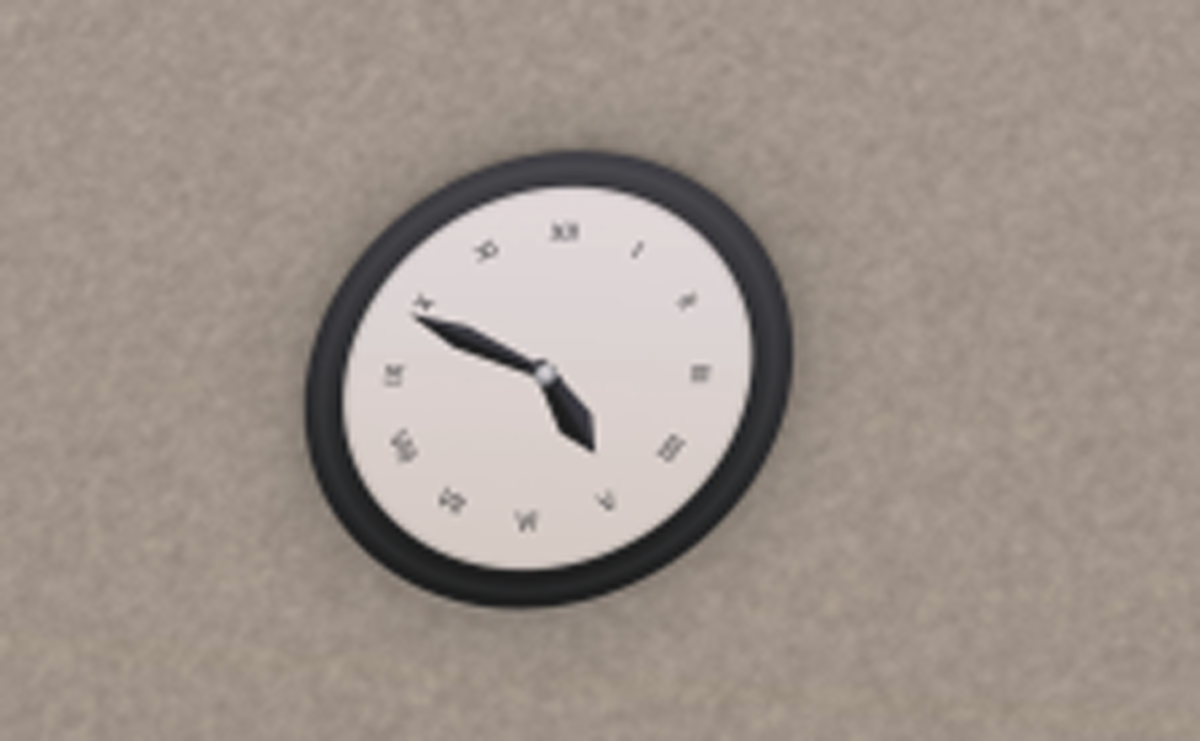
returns 4,49
